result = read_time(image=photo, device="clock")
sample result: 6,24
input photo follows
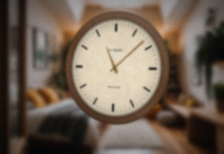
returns 11,08
